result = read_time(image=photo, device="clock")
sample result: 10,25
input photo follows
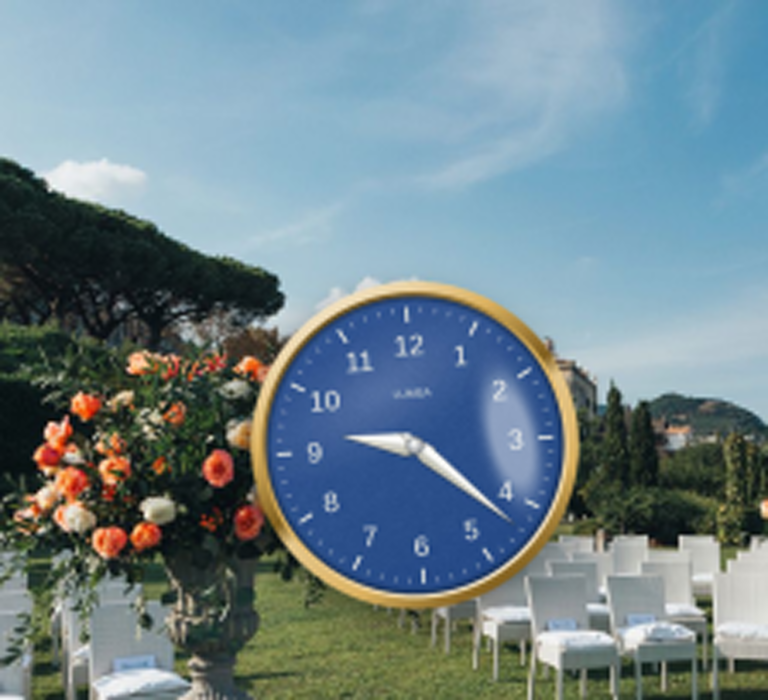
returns 9,22
